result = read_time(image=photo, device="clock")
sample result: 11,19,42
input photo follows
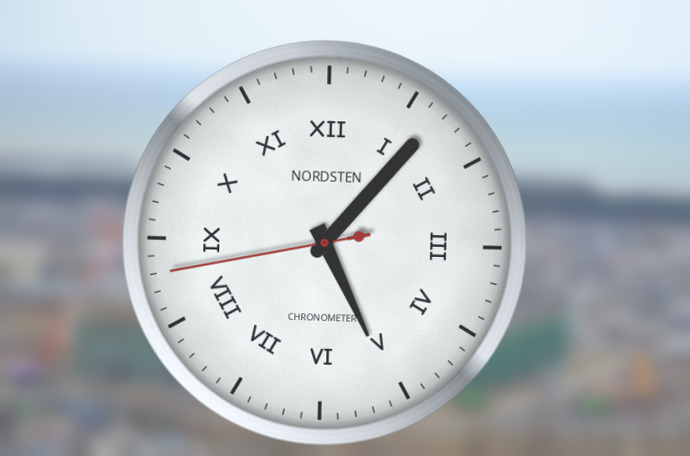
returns 5,06,43
